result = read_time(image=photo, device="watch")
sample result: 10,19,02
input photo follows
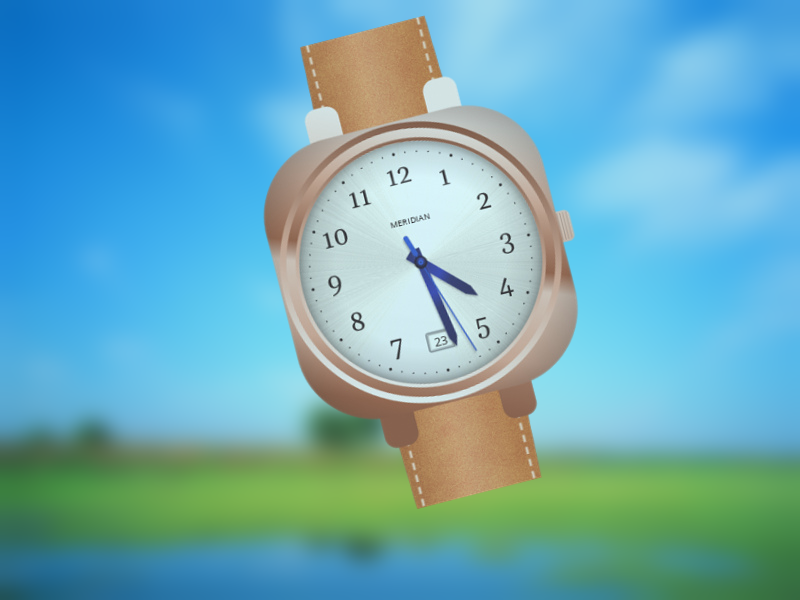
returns 4,28,27
